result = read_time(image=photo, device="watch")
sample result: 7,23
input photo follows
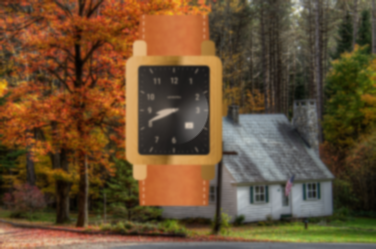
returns 8,41
